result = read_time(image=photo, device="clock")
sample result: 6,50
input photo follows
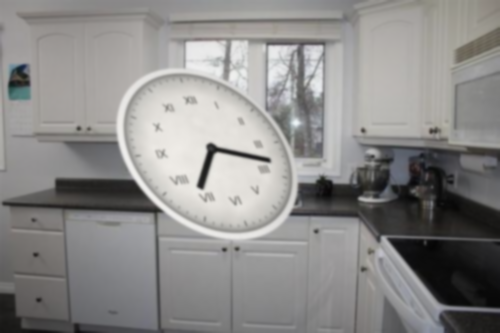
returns 7,18
